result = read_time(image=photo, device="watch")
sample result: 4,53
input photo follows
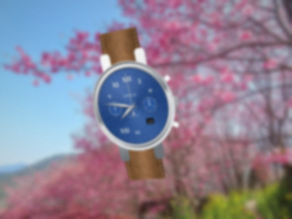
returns 7,47
